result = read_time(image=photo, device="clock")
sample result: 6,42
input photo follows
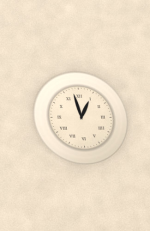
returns 12,58
